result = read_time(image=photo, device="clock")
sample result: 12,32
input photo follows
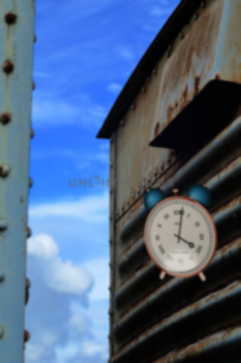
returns 4,02
